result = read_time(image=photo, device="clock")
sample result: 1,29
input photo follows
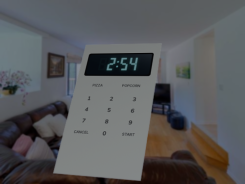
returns 2,54
